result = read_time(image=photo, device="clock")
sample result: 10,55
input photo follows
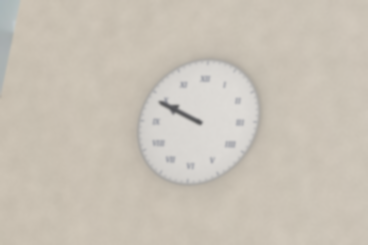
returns 9,49
